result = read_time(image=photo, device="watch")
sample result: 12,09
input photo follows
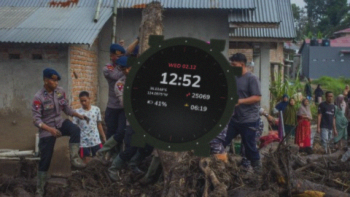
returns 12,52
